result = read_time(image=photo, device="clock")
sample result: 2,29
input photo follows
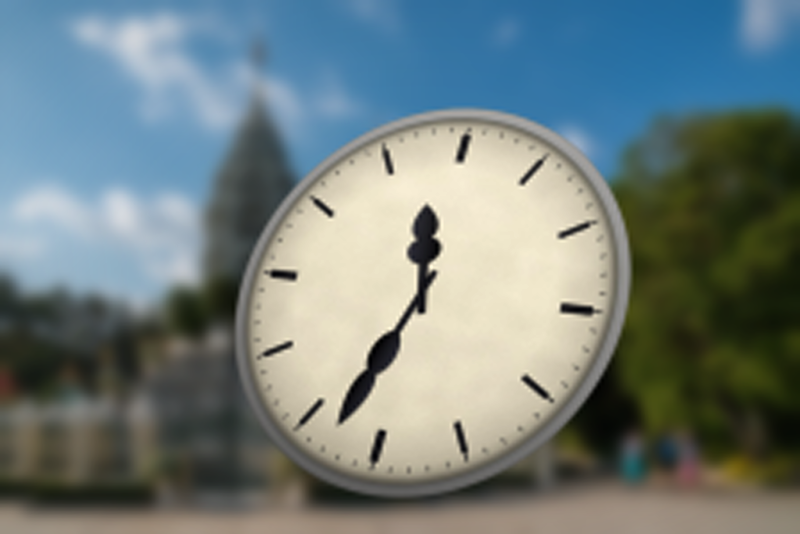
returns 11,33
